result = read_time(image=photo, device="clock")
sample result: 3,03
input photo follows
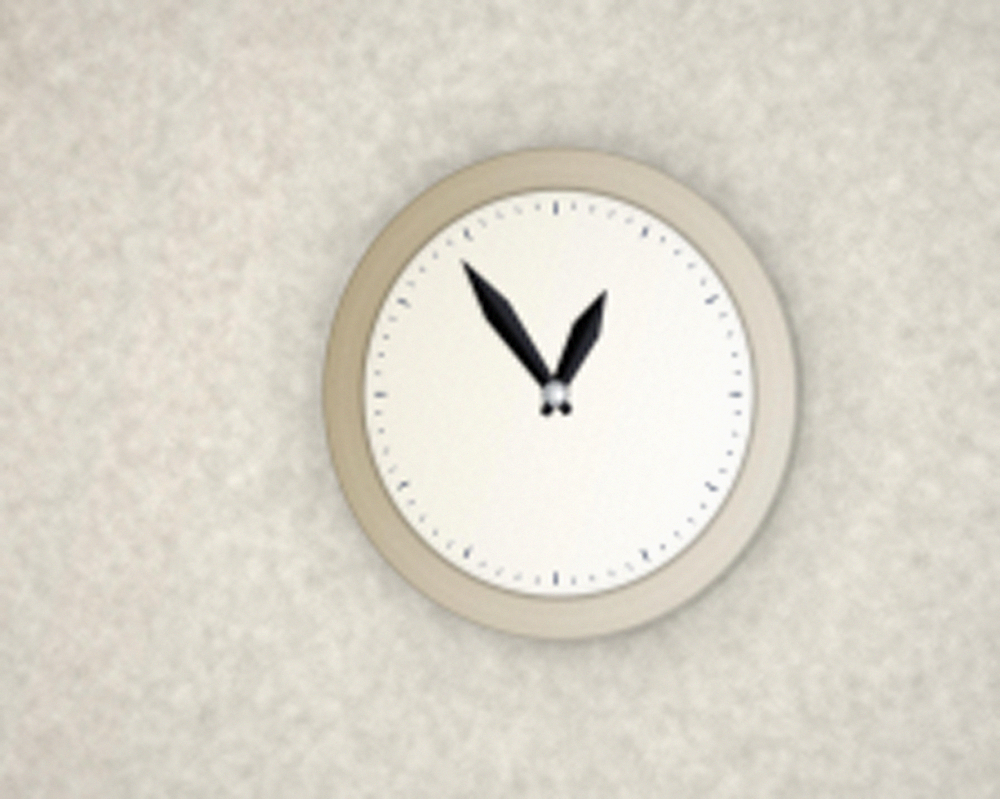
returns 12,54
